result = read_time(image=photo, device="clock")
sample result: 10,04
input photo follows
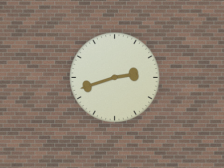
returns 2,42
